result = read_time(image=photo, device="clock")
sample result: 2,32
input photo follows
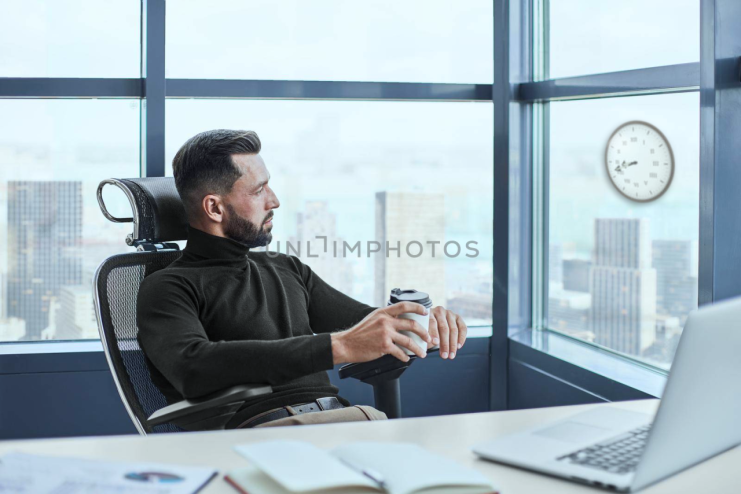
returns 8,42
